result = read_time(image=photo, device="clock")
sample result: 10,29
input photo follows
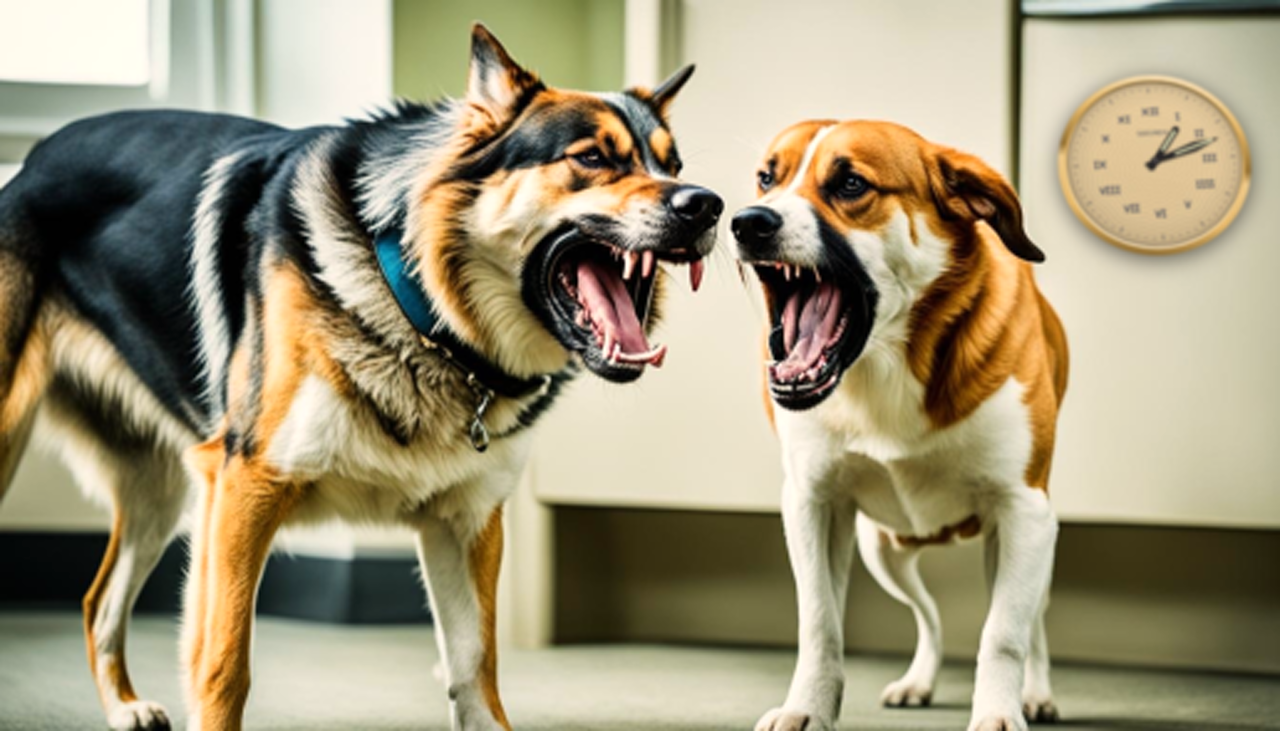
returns 1,12
